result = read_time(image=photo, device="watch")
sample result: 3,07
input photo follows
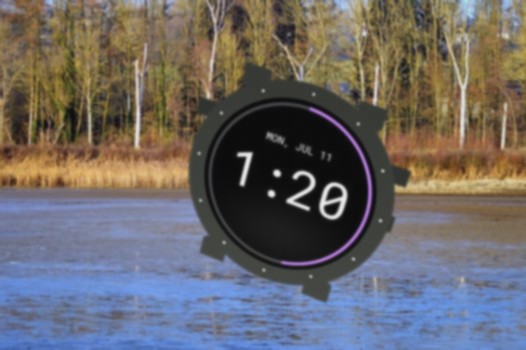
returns 1,20
